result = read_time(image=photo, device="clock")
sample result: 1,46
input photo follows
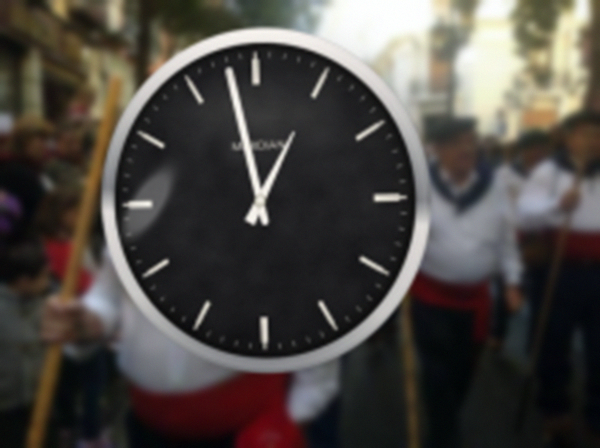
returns 12,58
